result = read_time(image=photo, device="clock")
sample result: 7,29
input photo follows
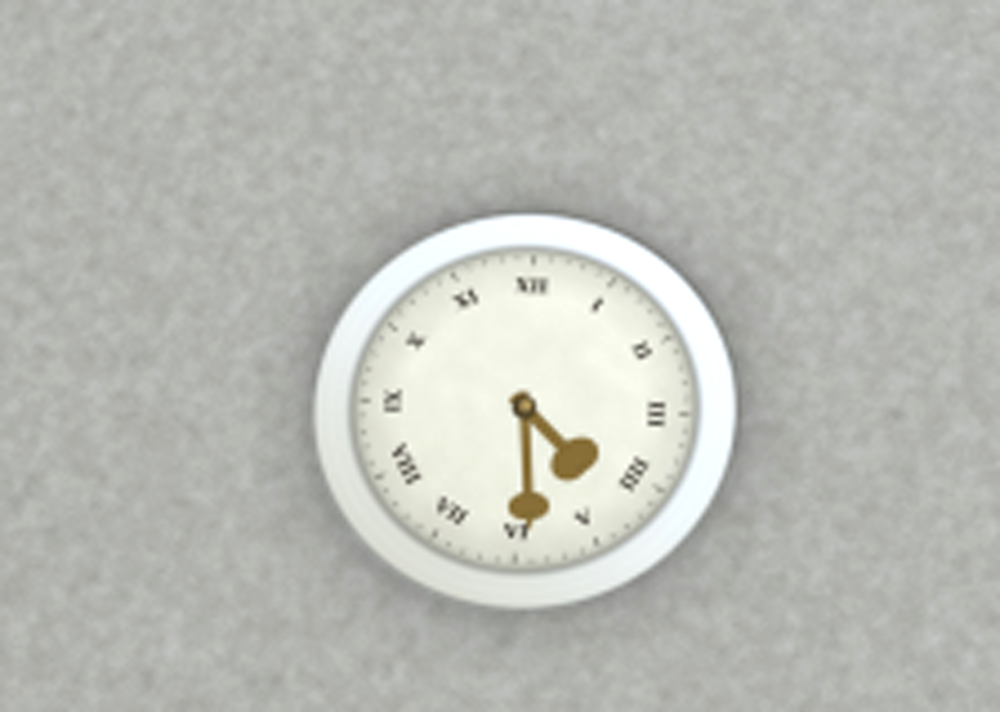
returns 4,29
